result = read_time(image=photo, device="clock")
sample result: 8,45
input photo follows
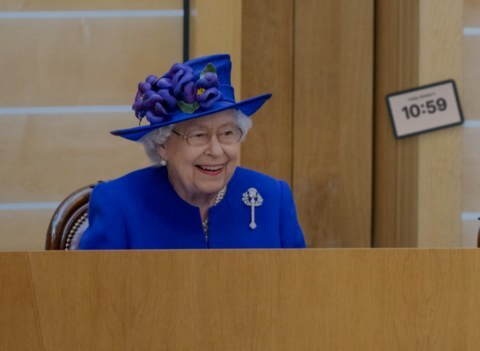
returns 10,59
